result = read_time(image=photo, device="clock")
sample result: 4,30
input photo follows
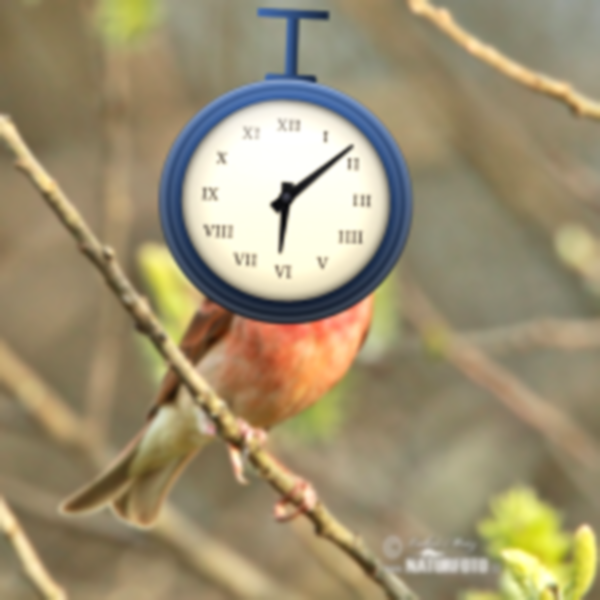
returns 6,08
